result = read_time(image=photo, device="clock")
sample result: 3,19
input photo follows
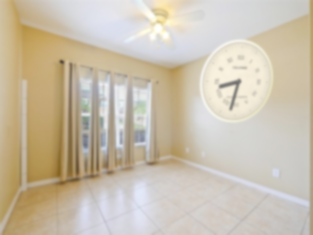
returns 8,32
